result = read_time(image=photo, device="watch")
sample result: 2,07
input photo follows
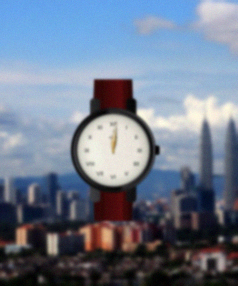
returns 12,01
